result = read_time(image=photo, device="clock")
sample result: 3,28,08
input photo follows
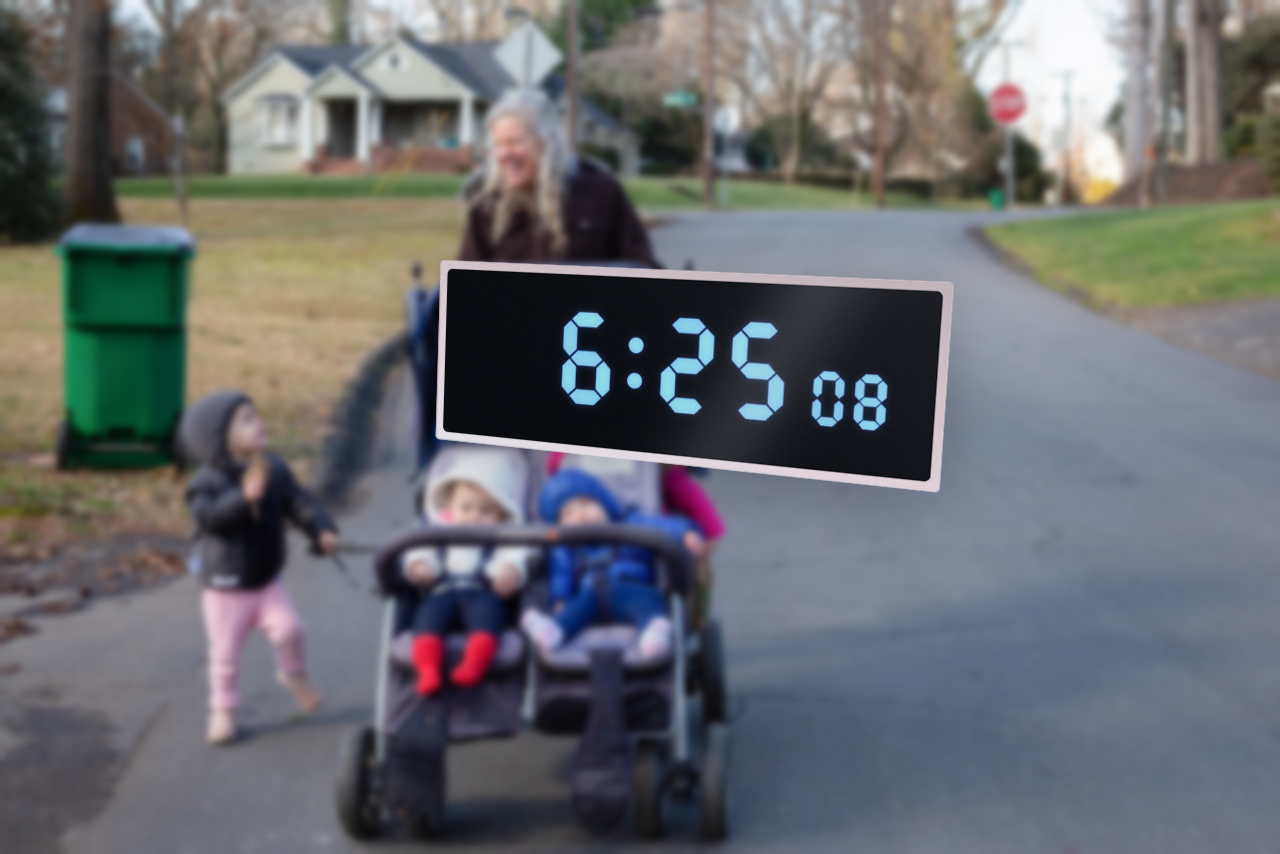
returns 6,25,08
